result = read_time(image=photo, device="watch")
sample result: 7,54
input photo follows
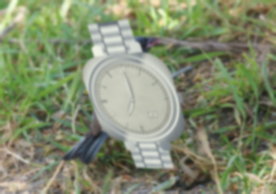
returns 7,00
